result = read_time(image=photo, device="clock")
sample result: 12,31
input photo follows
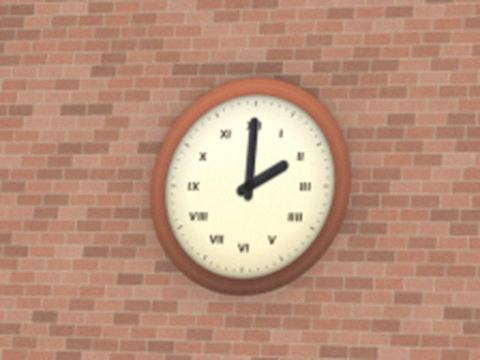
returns 2,00
